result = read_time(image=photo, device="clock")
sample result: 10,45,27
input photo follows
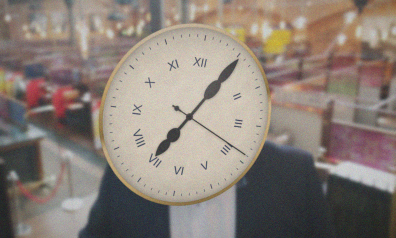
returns 7,05,19
